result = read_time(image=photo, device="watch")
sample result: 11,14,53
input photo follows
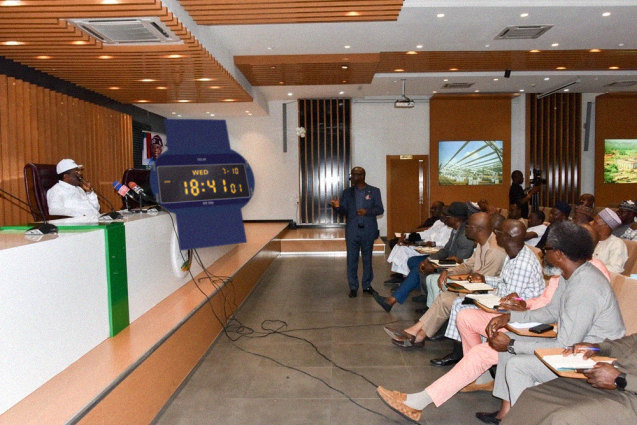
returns 18,41,01
